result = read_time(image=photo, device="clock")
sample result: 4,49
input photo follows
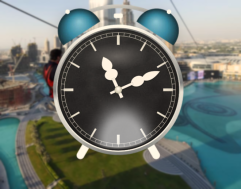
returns 11,11
